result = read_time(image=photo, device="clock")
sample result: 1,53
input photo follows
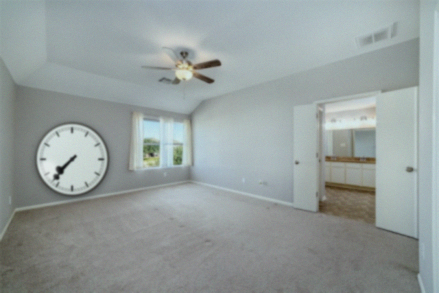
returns 7,37
